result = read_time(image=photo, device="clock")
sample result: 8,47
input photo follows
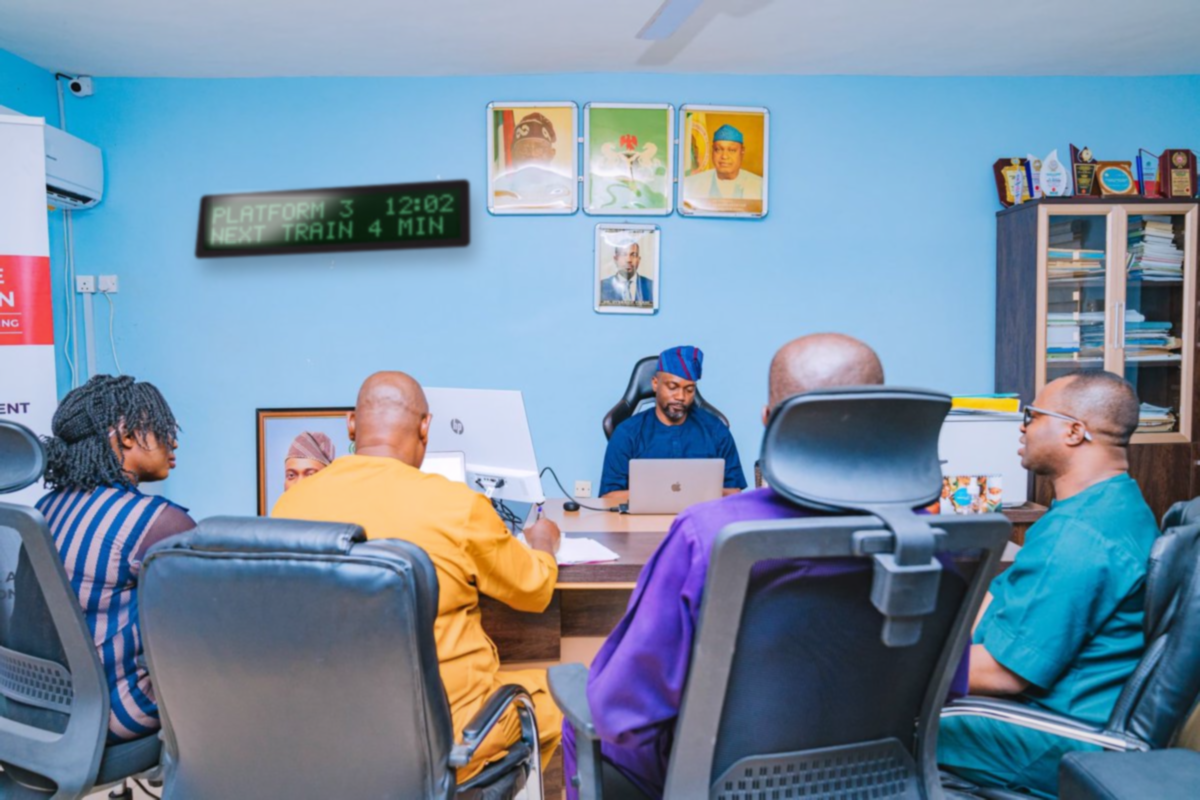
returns 12,02
